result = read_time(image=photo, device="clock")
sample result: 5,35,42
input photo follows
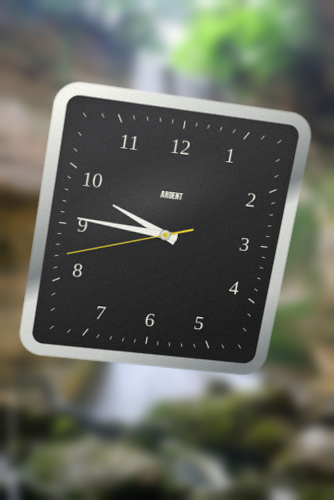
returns 9,45,42
